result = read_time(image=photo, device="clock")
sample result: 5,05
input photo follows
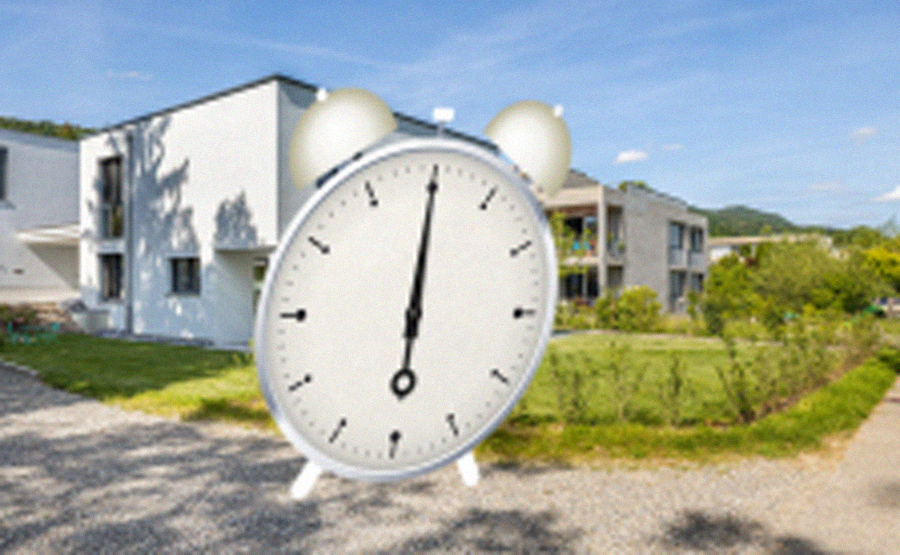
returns 6,00
